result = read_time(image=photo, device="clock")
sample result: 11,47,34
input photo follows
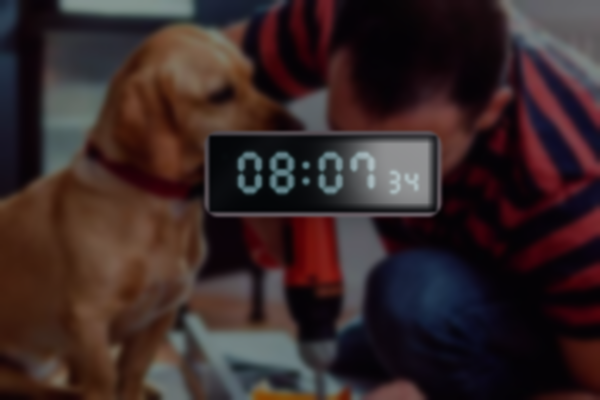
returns 8,07,34
